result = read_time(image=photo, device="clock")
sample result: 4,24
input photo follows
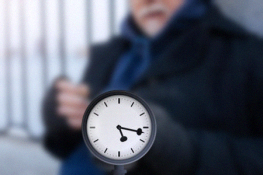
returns 5,17
